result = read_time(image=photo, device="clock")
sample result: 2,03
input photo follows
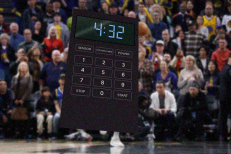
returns 4,32
